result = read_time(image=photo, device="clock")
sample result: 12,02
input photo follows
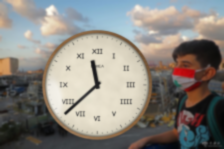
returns 11,38
